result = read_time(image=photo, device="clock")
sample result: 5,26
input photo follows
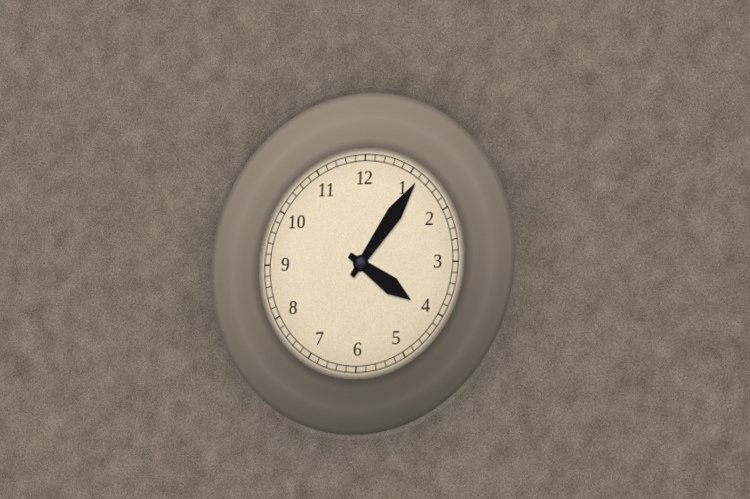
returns 4,06
